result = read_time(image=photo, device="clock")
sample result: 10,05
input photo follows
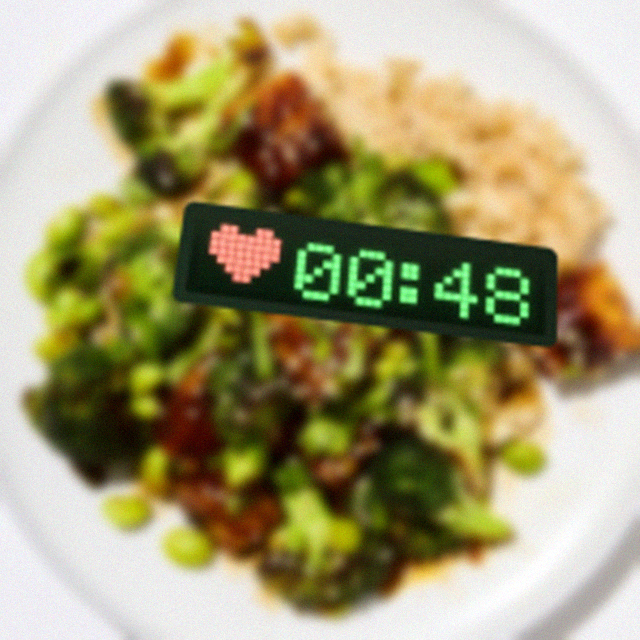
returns 0,48
